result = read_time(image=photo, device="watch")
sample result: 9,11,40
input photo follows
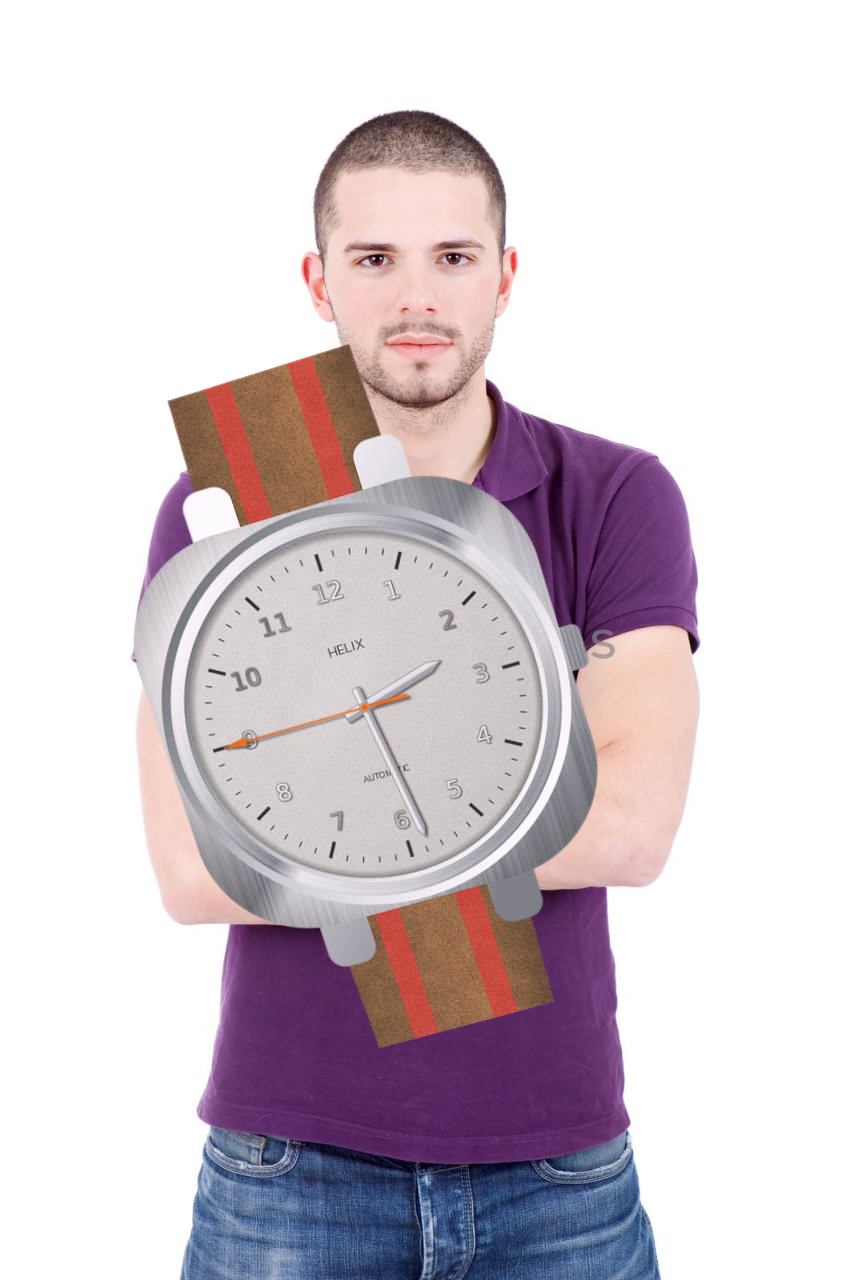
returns 2,28,45
